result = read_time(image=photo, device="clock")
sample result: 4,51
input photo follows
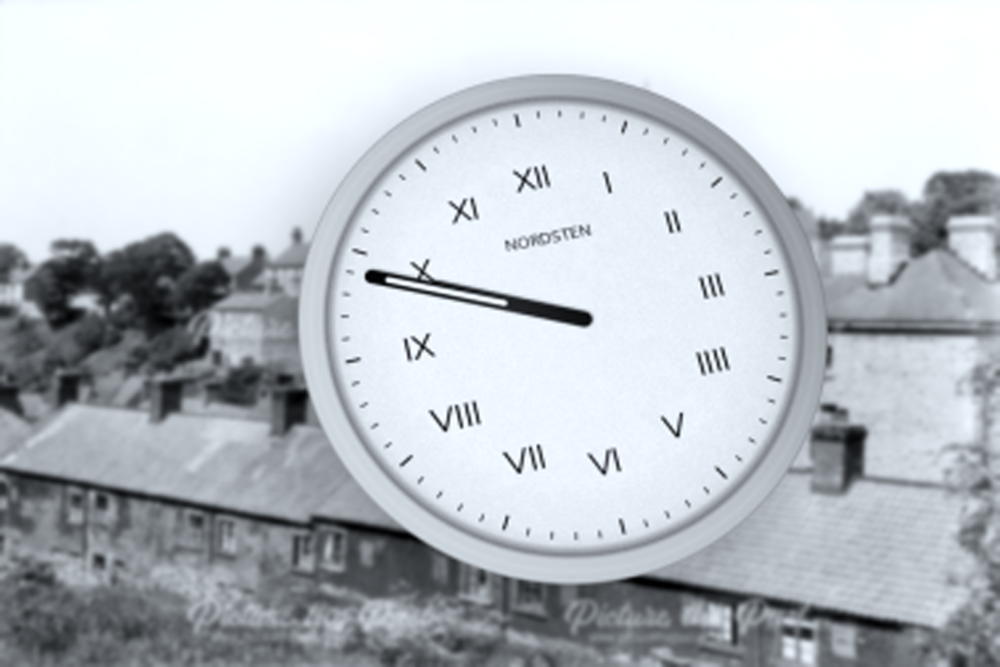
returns 9,49
